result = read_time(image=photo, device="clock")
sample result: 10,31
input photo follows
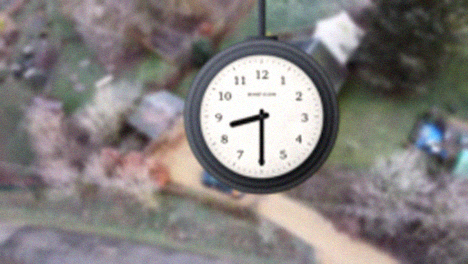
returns 8,30
